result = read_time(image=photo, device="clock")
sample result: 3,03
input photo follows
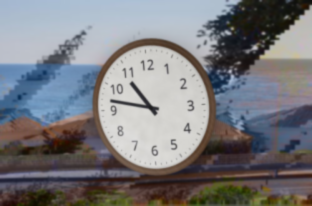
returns 10,47
